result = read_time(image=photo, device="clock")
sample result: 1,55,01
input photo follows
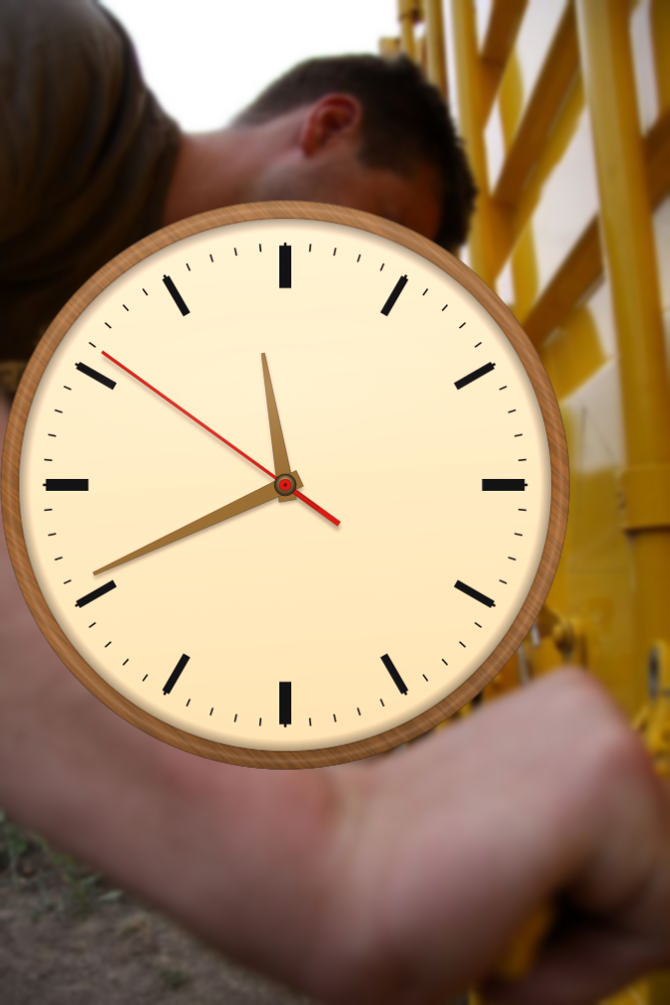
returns 11,40,51
